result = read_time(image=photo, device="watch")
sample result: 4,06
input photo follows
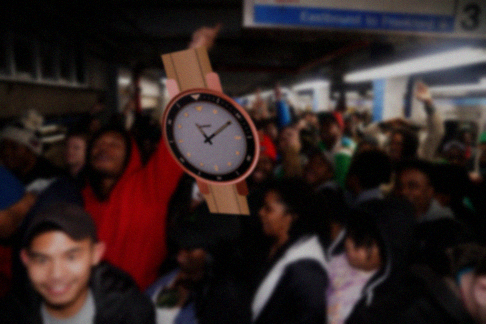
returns 11,10
